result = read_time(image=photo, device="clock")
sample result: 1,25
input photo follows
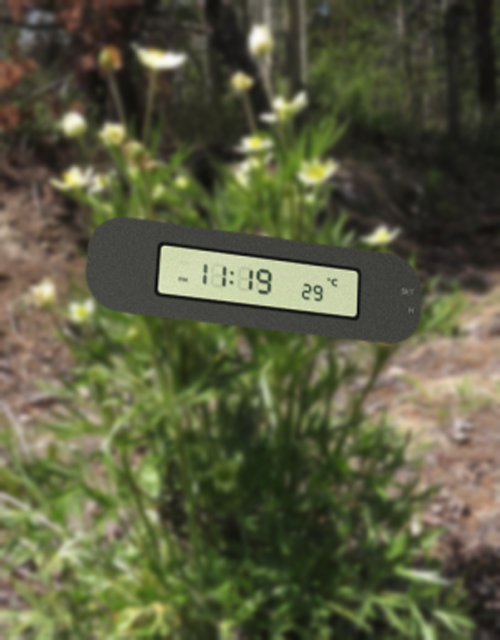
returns 11,19
